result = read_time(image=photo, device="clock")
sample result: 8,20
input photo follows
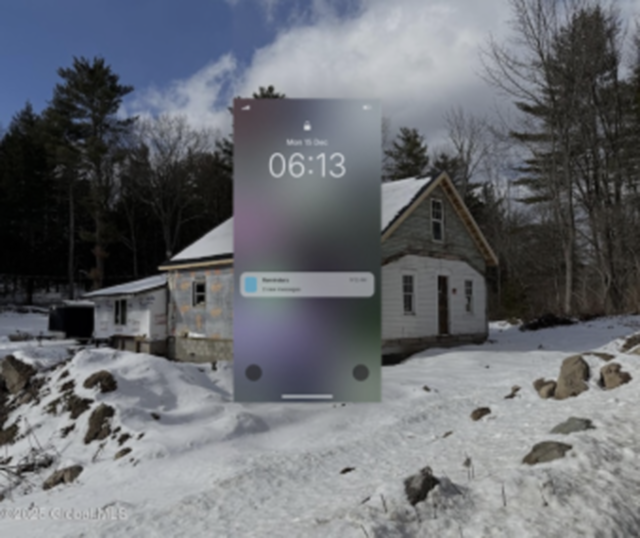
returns 6,13
